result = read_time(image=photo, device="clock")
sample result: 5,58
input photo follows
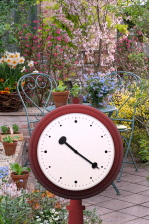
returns 10,21
